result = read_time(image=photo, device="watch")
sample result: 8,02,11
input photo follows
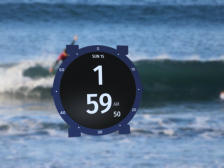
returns 1,59,50
